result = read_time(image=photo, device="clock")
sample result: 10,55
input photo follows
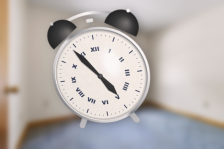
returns 4,54
